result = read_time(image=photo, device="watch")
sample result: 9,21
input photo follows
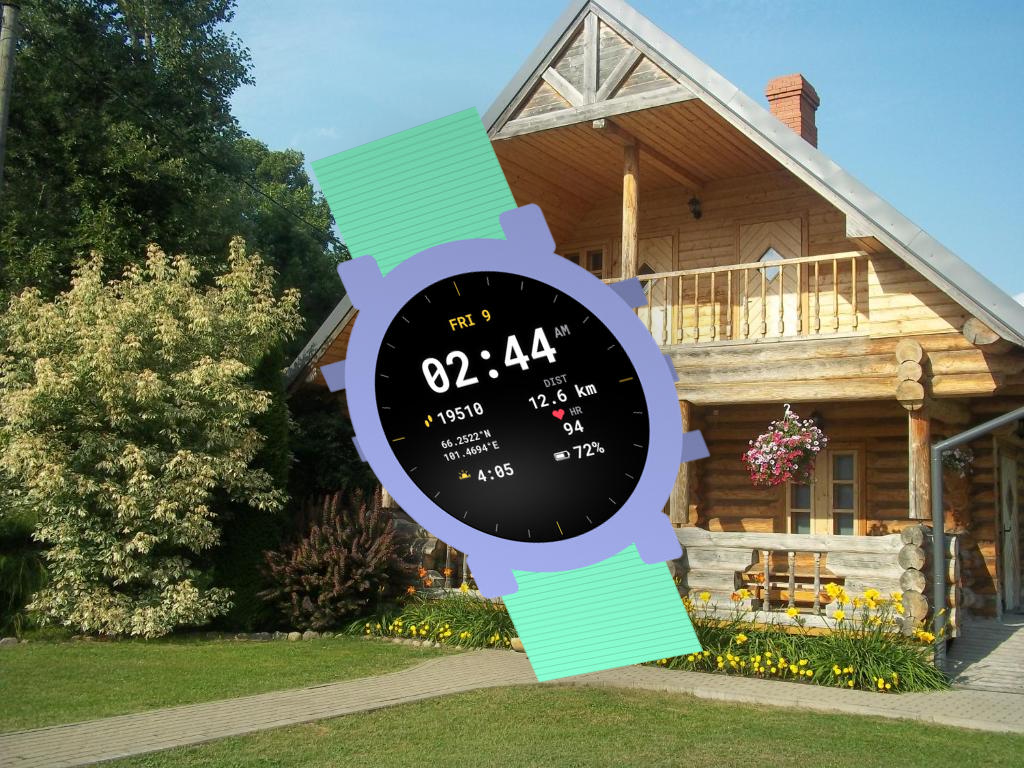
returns 2,44
